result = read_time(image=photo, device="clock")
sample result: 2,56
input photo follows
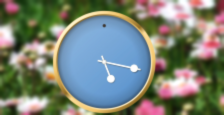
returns 5,17
